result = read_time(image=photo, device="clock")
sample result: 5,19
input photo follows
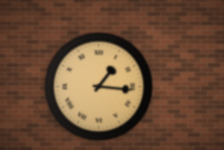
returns 1,16
